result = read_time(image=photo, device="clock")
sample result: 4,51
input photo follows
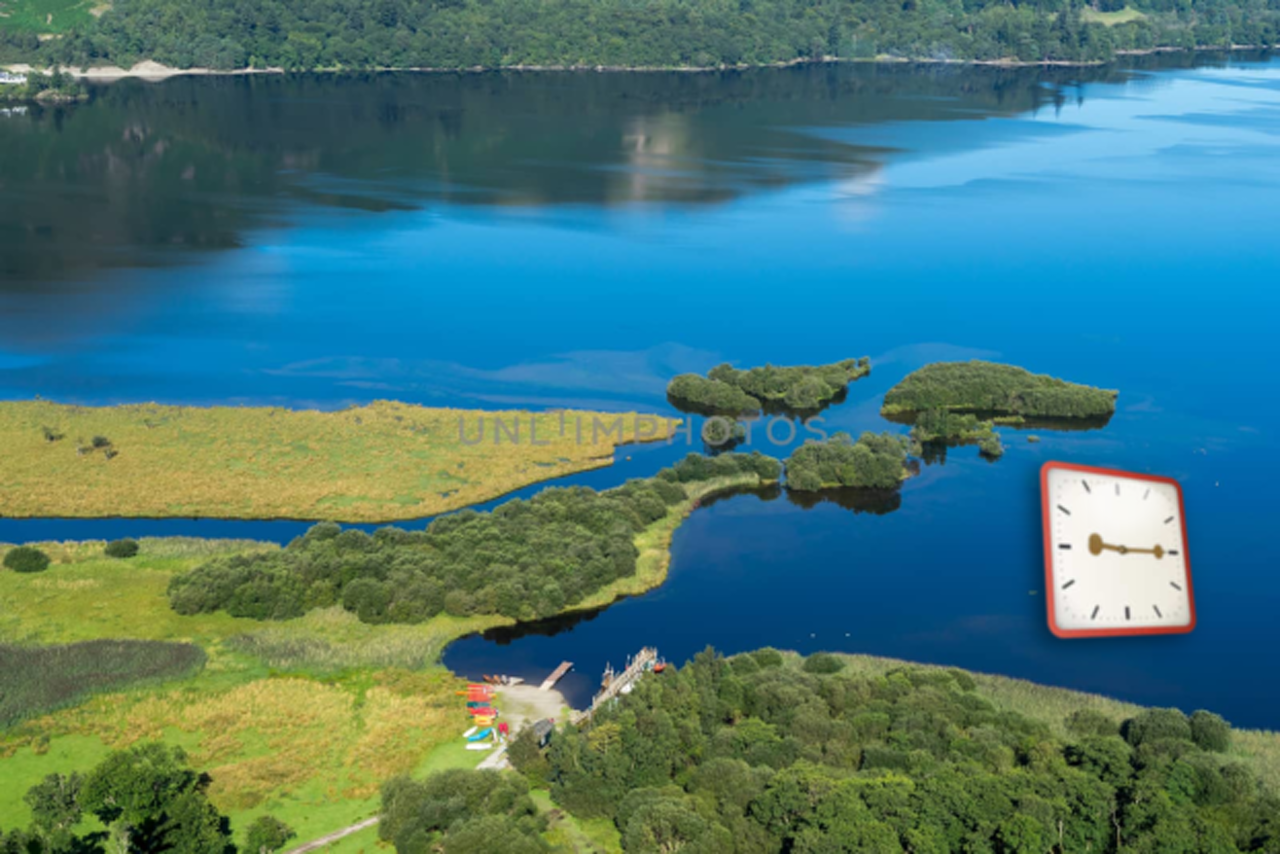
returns 9,15
